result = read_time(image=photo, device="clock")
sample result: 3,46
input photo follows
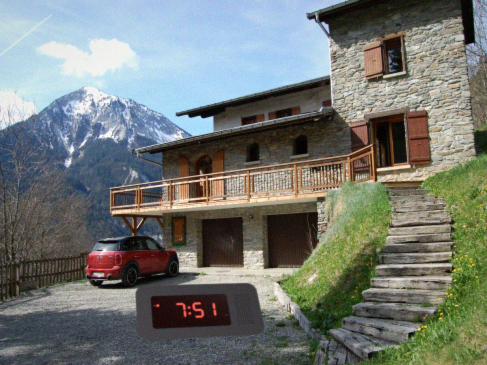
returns 7,51
